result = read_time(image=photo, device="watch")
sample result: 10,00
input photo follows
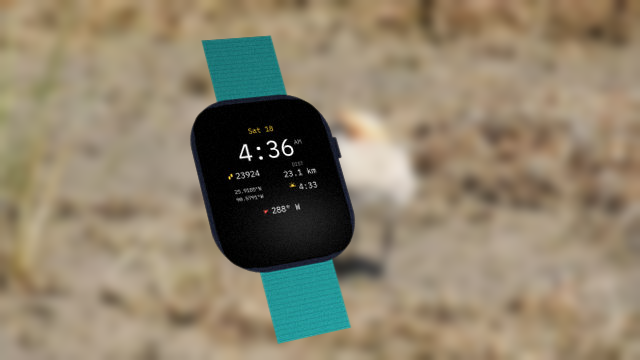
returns 4,36
